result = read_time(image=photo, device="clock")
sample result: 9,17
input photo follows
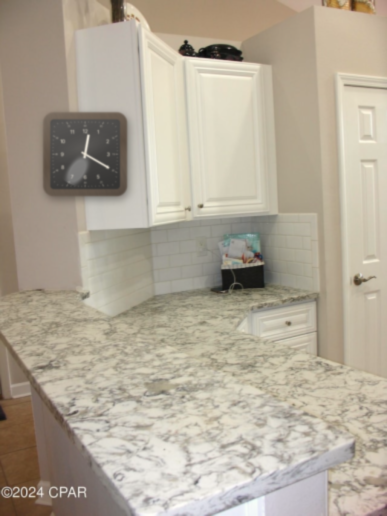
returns 12,20
